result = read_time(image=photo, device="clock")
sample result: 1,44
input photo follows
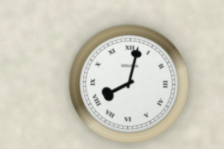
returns 8,02
